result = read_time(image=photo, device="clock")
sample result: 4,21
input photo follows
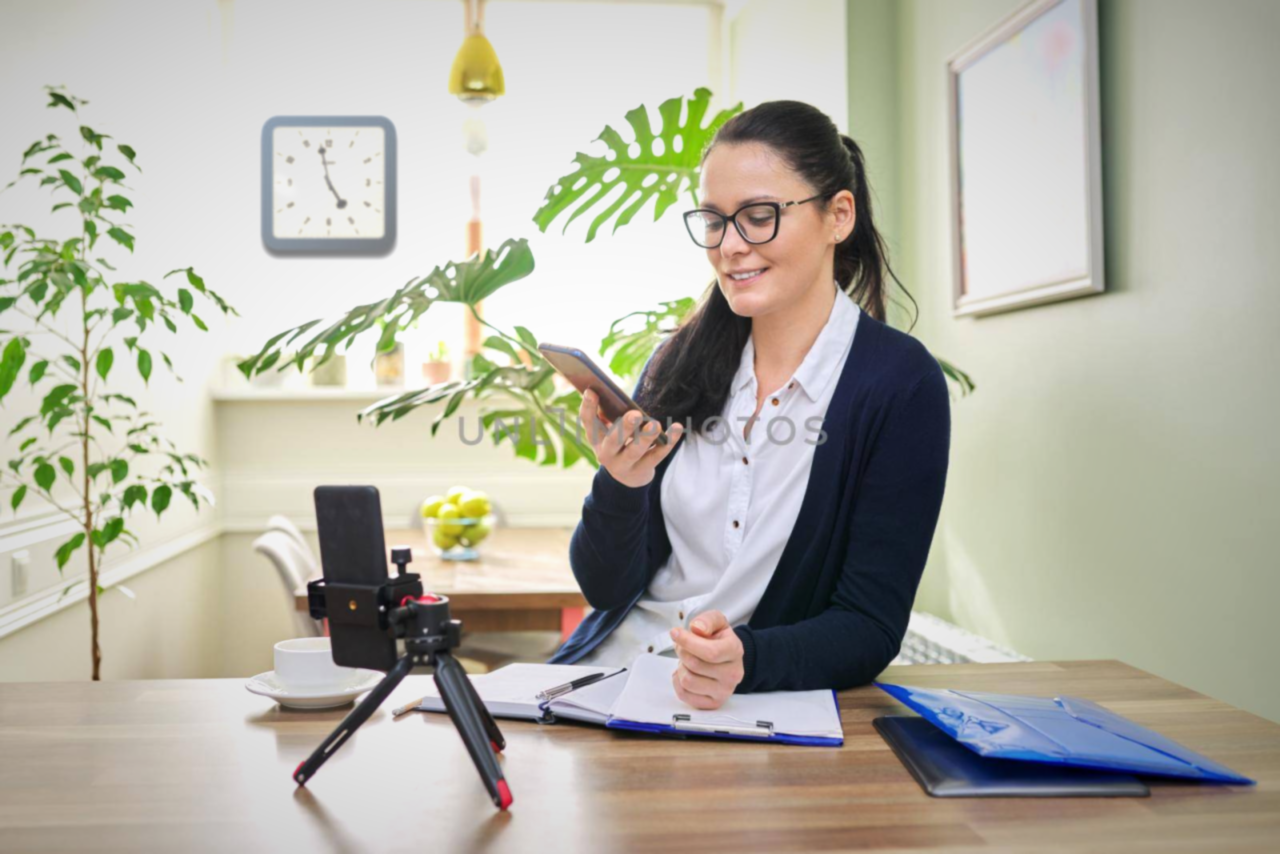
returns 4,58
